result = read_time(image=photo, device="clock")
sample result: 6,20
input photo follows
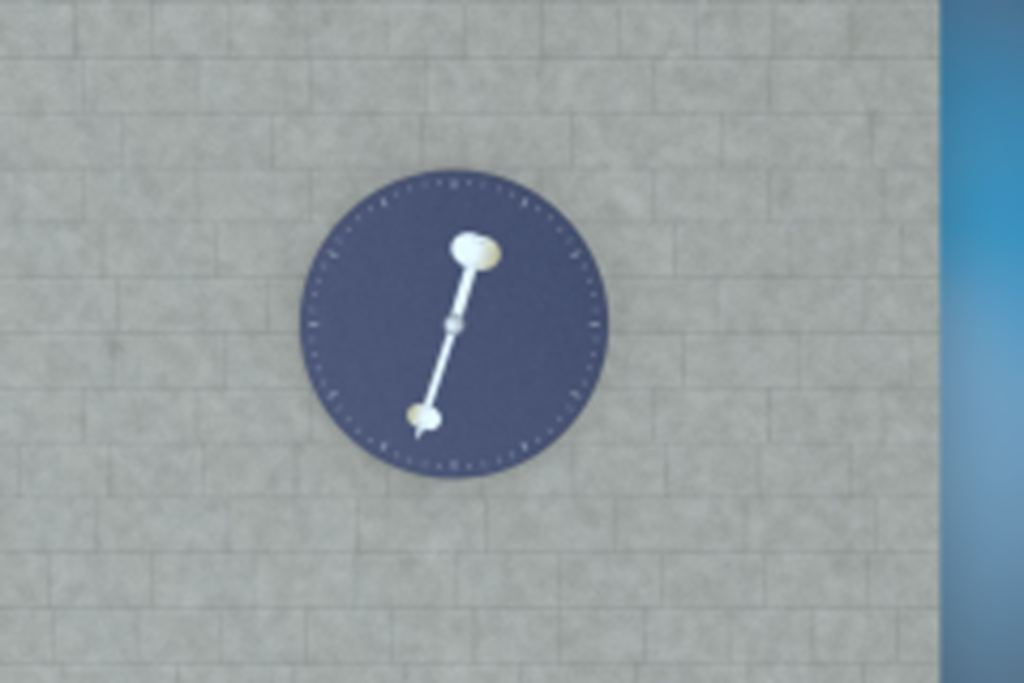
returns 12,33
